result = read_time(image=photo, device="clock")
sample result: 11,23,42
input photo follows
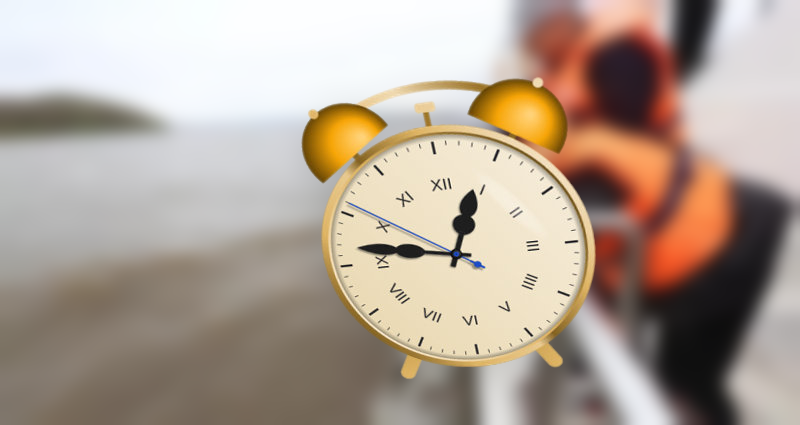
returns 12,46,51
